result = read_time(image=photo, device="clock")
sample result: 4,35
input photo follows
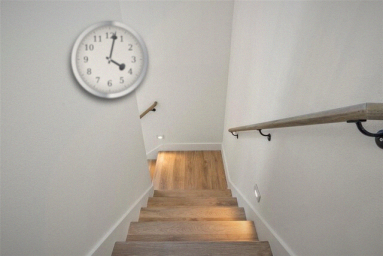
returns 4,02
